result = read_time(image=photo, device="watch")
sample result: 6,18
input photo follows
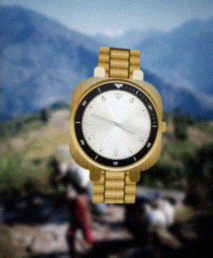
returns 3,48
